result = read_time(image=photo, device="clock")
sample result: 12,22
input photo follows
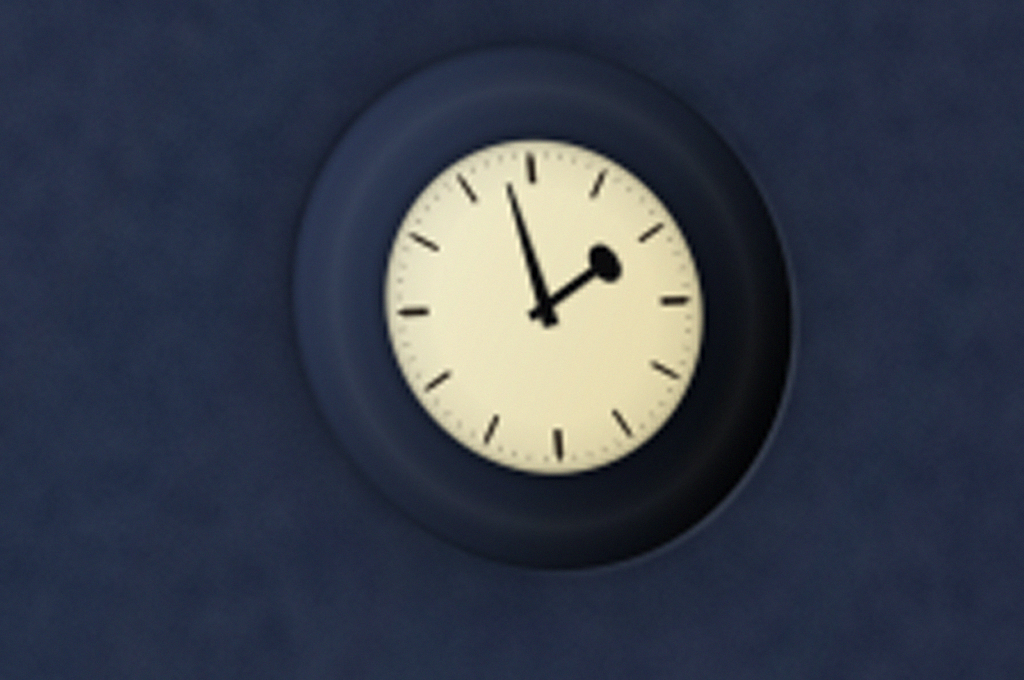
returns 1,58
